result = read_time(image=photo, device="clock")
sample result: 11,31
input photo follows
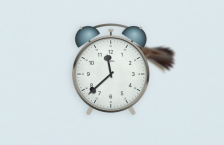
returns 11,38
